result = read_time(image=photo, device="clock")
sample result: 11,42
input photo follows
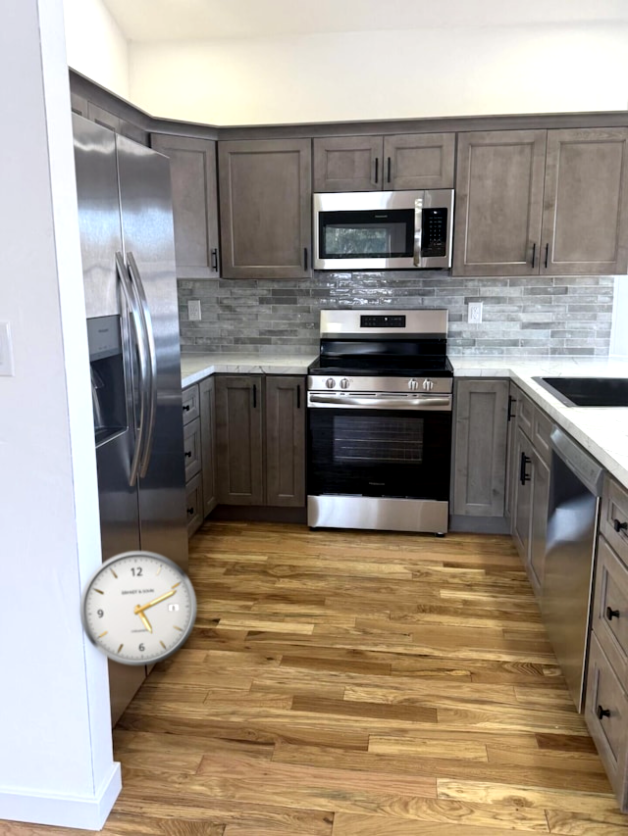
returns 5,11
